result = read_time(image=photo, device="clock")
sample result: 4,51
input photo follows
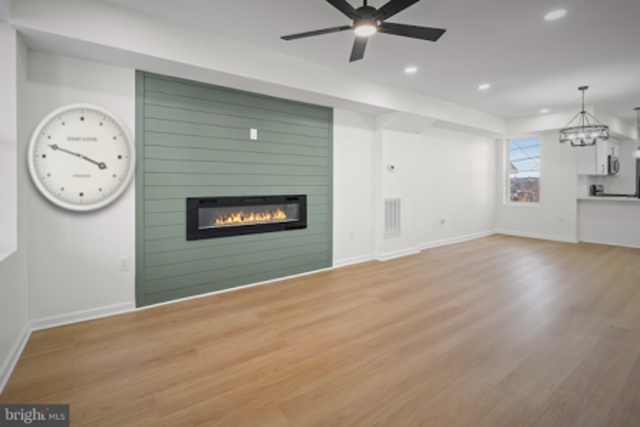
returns 3,48
